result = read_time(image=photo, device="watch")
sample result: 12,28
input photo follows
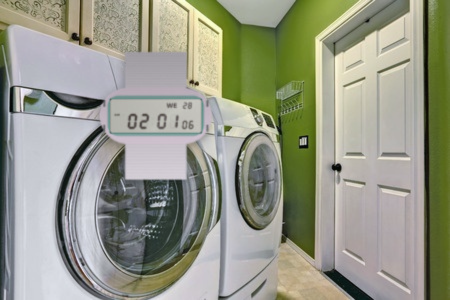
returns 2,01
